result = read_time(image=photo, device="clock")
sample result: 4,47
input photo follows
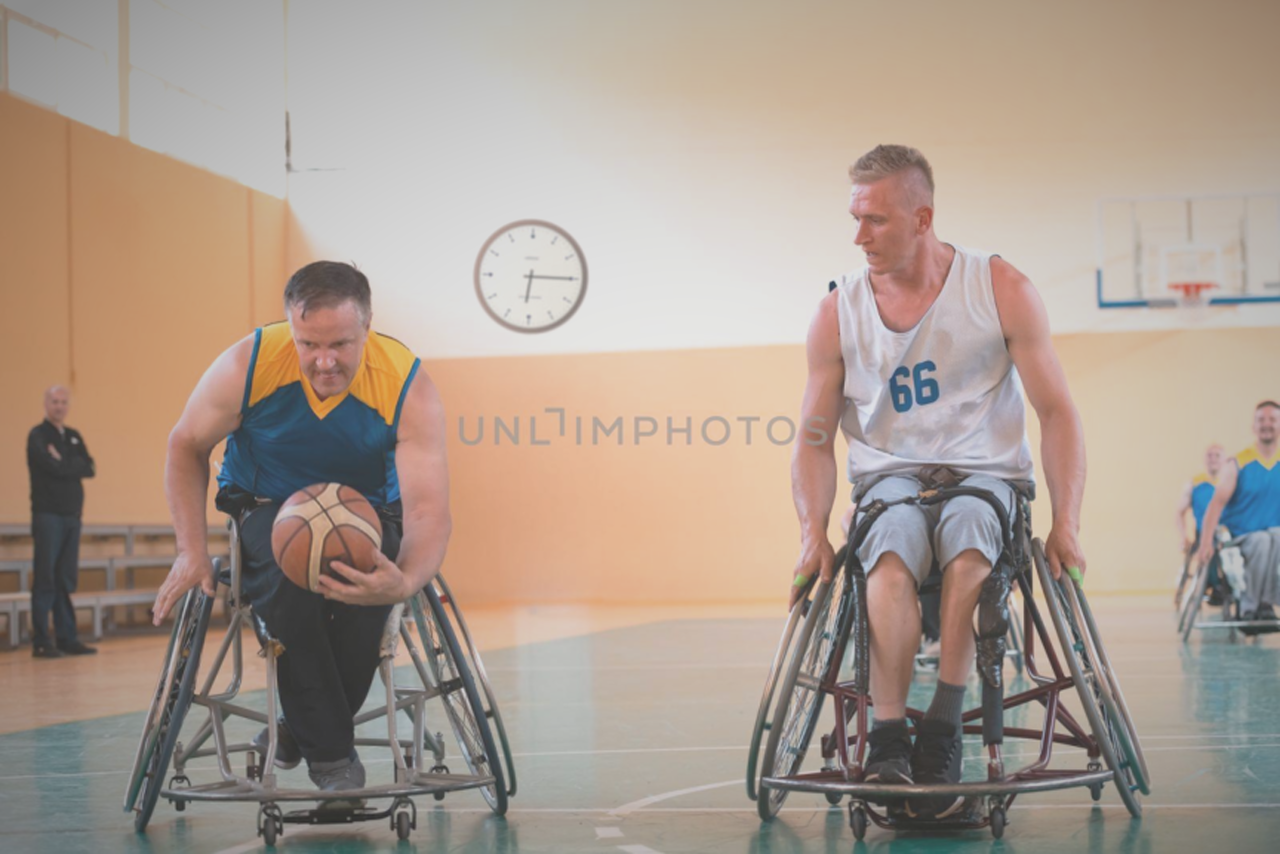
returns 6,15
